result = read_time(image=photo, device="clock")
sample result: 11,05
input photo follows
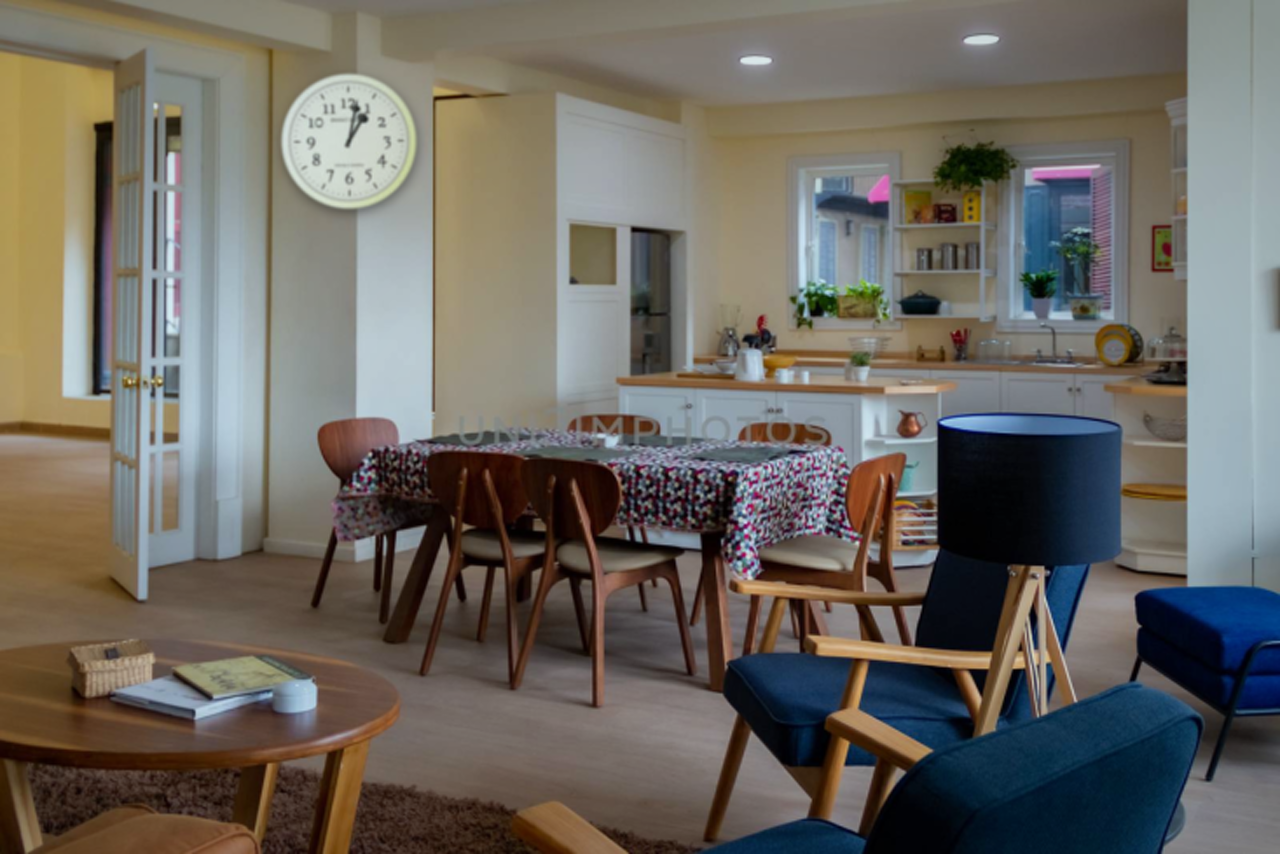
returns 1,02
